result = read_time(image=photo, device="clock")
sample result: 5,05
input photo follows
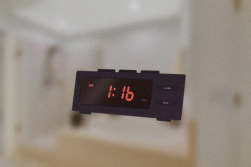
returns 1,16
